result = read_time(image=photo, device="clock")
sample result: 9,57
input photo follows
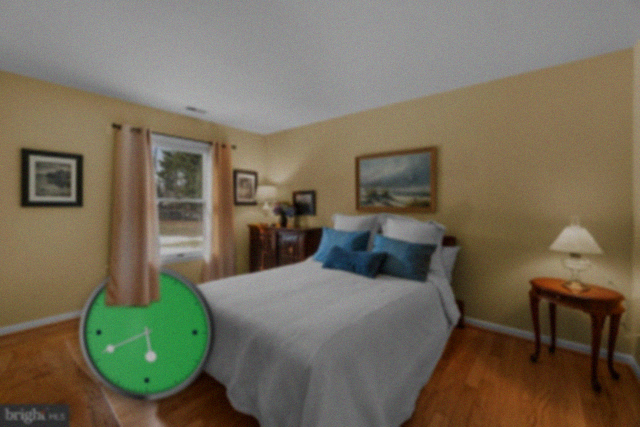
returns 5,41
